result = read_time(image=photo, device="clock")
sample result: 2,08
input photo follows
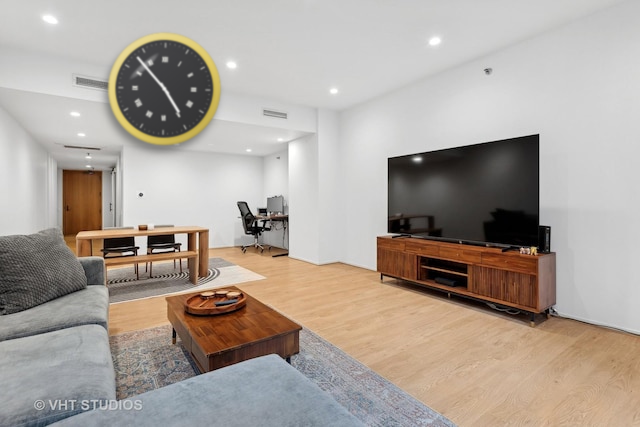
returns 4,53
